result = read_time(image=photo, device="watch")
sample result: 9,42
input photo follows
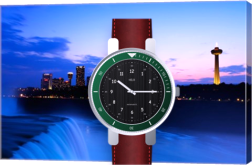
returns 10,15
